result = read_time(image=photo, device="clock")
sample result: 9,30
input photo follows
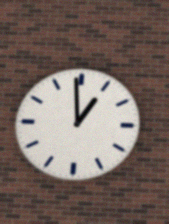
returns 12,59
